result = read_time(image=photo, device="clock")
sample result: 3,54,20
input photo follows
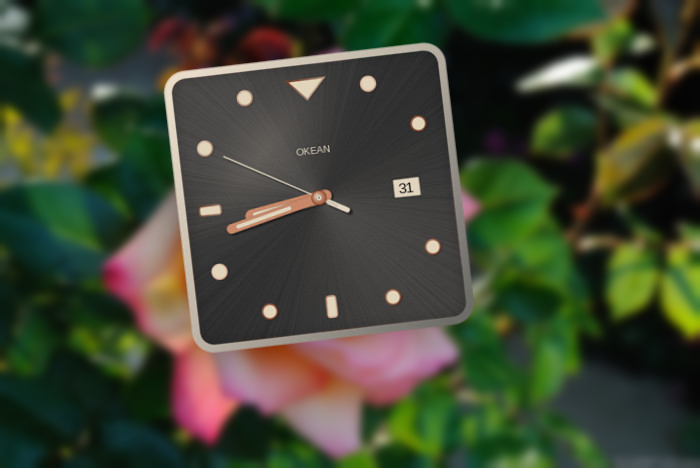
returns 8,42,50
